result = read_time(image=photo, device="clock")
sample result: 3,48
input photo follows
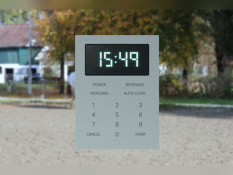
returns 15,49
